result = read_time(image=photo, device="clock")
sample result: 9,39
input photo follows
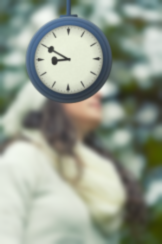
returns 8,50
